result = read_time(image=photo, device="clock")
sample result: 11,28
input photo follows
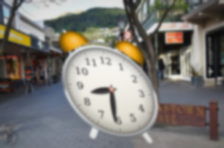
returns 8,31
